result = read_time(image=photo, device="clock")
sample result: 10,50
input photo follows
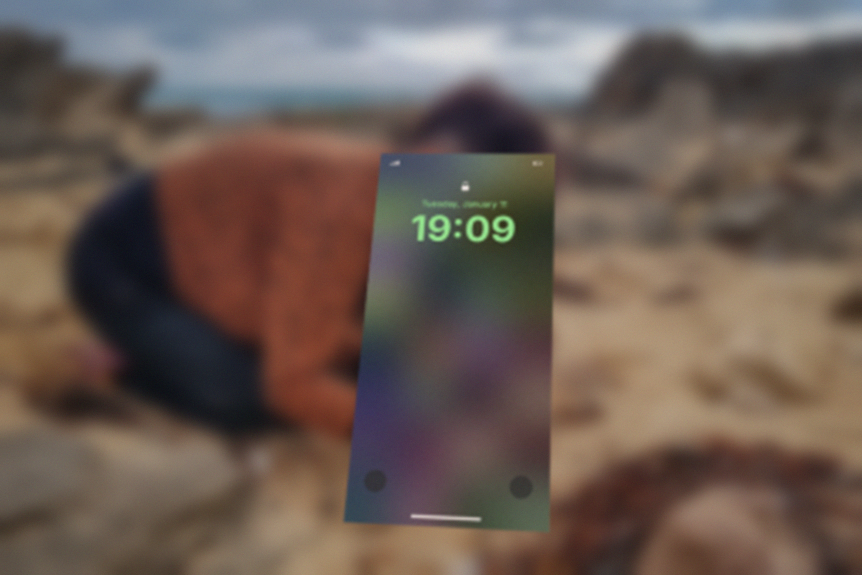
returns 19,09
